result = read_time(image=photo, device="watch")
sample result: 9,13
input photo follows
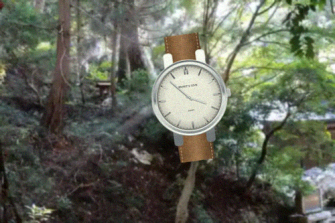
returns 3,53
